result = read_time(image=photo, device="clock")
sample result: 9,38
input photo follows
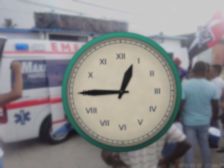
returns 12,45
